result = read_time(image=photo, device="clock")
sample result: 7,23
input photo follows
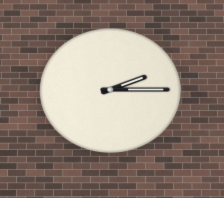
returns 2,15
